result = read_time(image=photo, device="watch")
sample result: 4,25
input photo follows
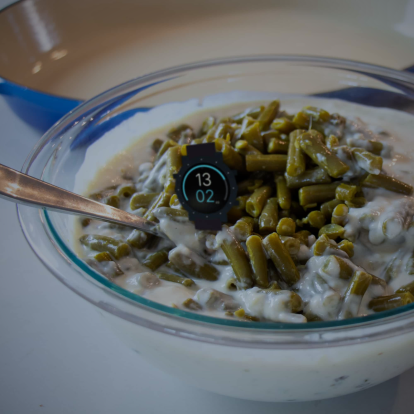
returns 13,02
